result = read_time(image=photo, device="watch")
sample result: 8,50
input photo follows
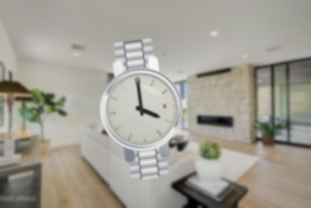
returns 4,00
